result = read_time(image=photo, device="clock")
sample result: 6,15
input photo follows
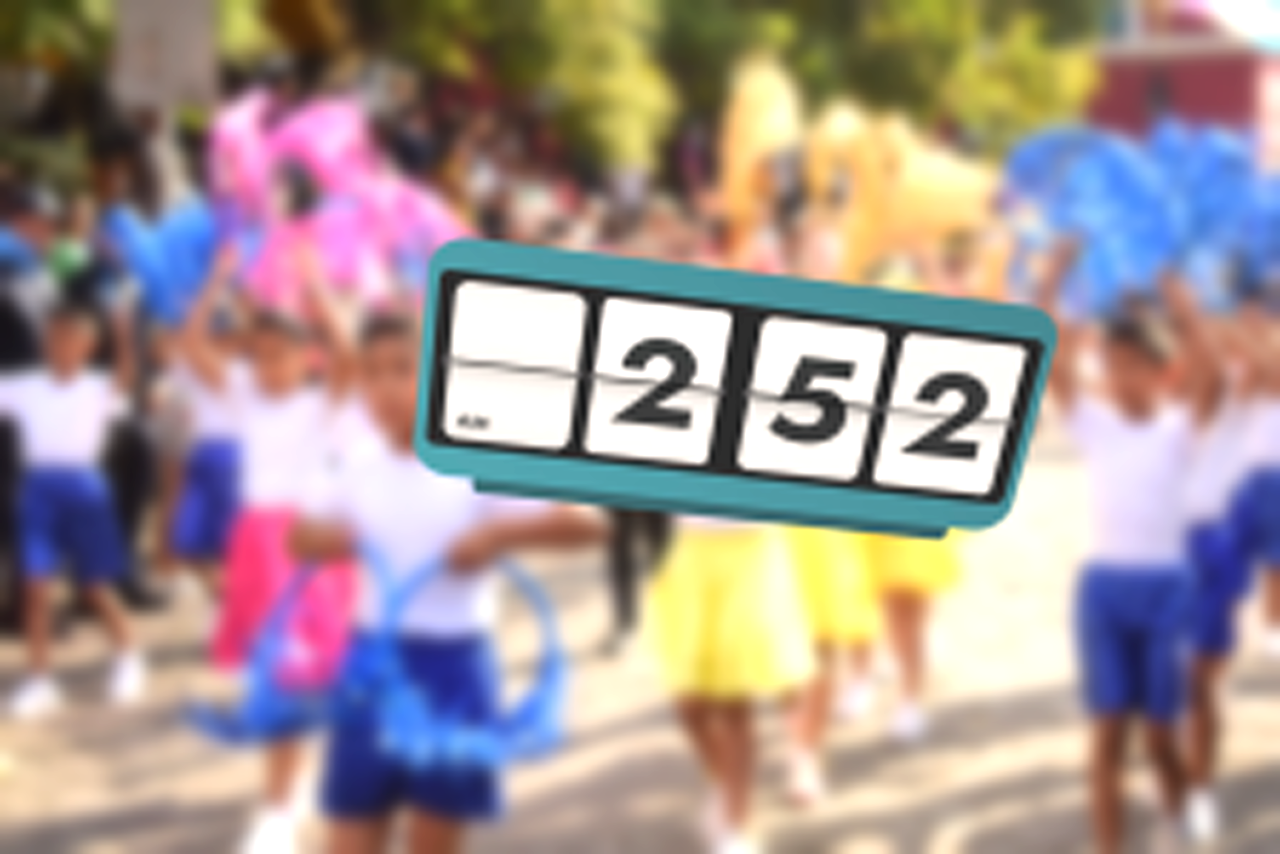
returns 2,52
